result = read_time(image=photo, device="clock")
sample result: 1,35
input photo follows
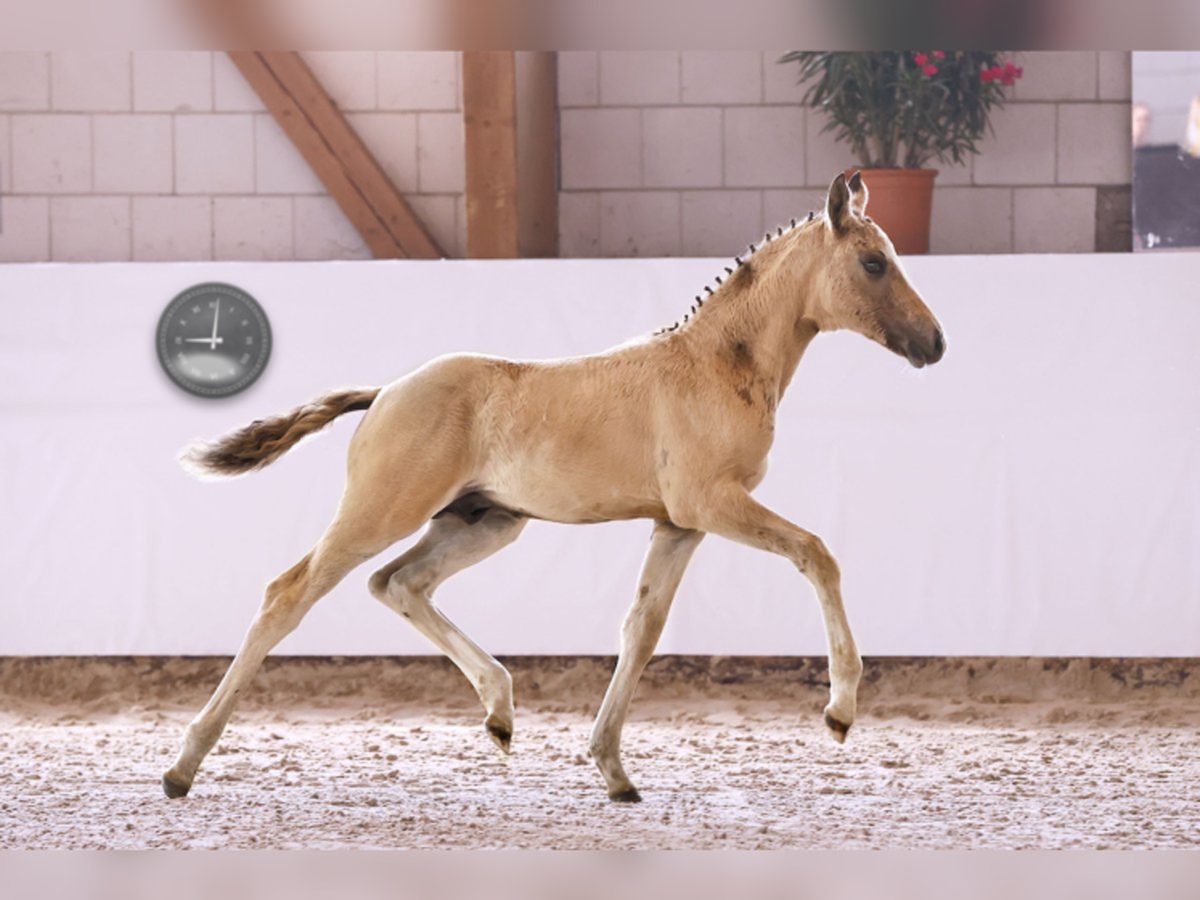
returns 9,01
